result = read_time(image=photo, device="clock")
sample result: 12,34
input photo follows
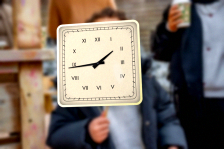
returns 1,44
